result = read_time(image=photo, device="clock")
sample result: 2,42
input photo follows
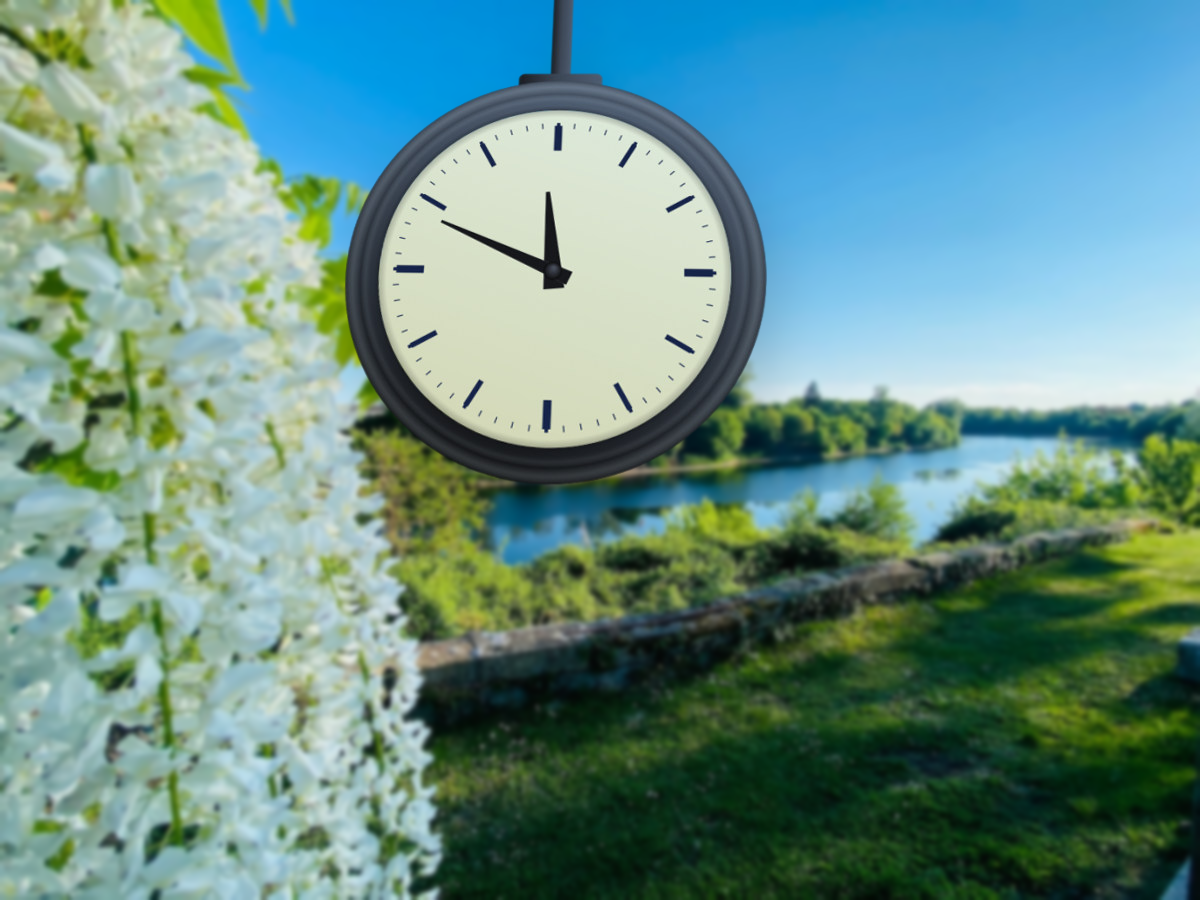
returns 11,49
